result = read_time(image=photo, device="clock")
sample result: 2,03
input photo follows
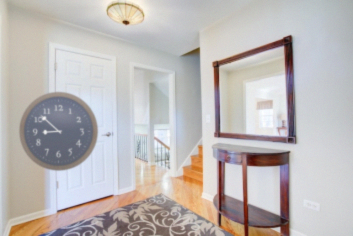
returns 8,52
